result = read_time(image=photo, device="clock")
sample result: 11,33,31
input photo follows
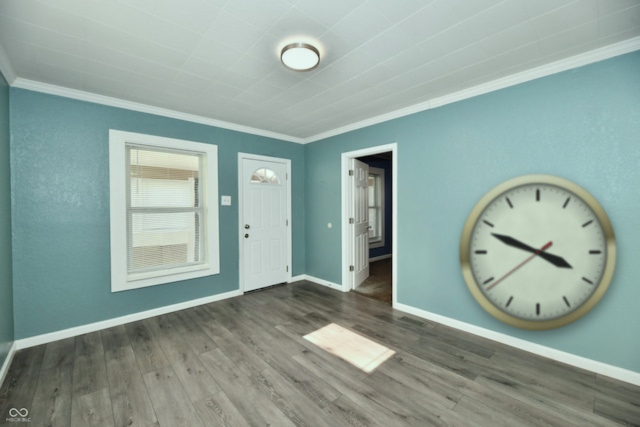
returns 3,48,39
